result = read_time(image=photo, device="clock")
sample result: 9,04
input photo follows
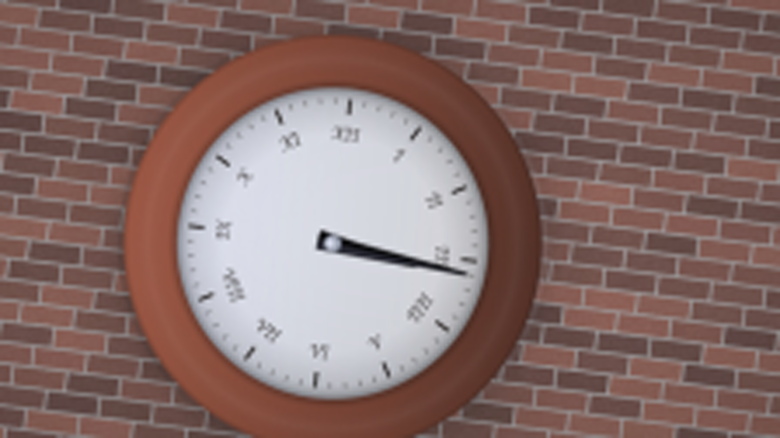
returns 3,16
